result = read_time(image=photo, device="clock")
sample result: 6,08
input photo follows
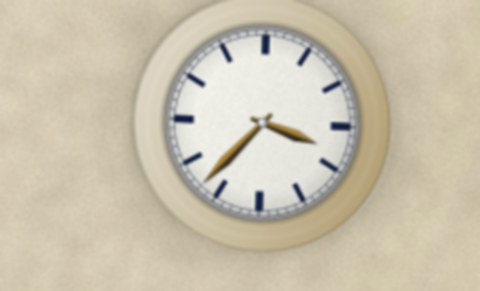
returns 3,37
